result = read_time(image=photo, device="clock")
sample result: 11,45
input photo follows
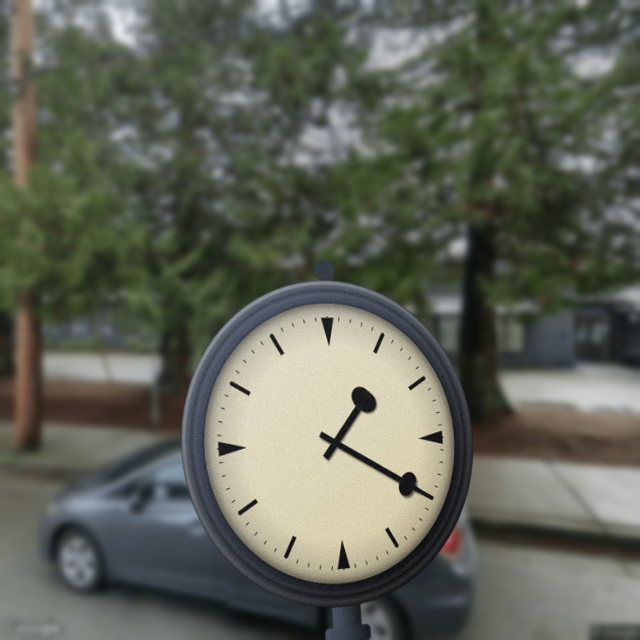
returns 1,20
